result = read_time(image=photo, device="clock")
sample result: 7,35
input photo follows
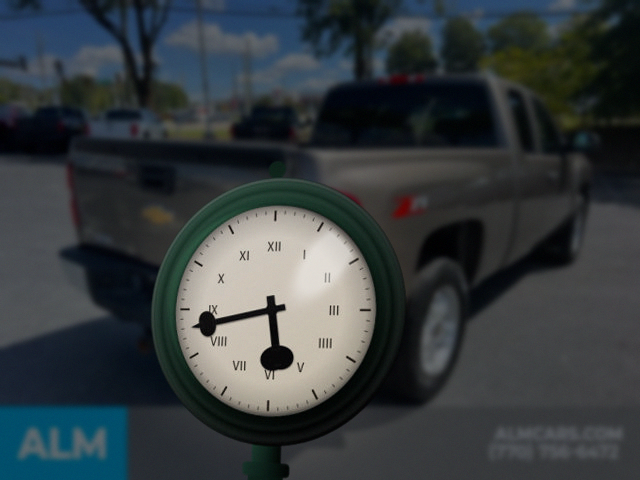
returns 5,43
